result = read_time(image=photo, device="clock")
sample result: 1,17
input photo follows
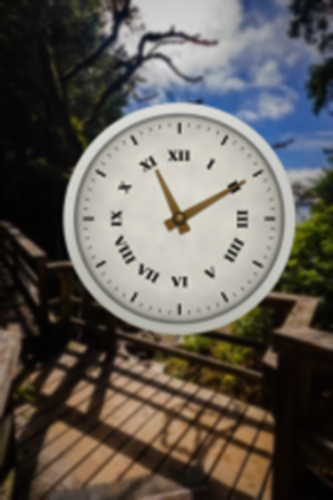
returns 11,10
